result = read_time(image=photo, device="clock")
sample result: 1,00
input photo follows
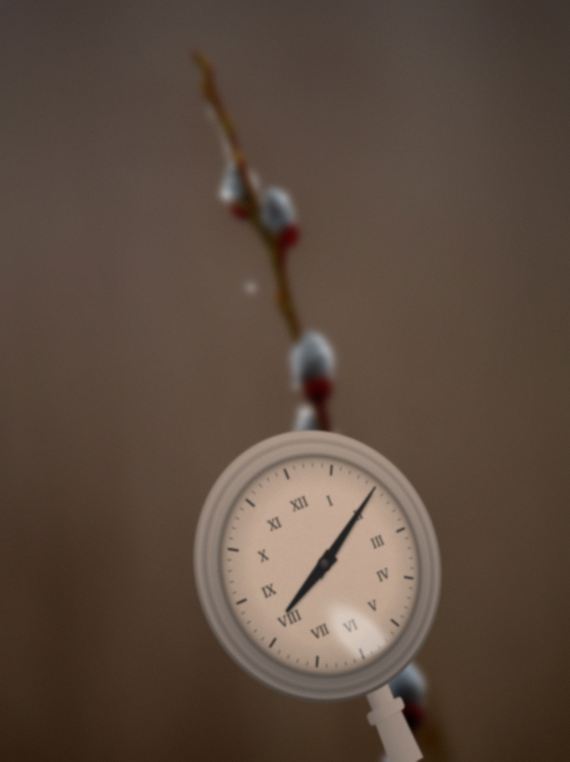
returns 8,10
